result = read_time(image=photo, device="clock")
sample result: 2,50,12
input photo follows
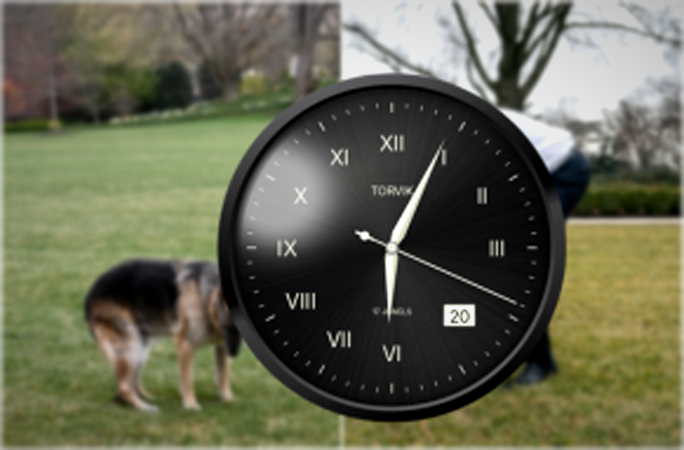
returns 6,04,19
